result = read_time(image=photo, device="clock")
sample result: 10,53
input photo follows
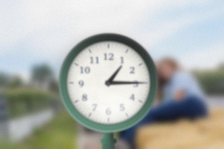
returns 1,15
